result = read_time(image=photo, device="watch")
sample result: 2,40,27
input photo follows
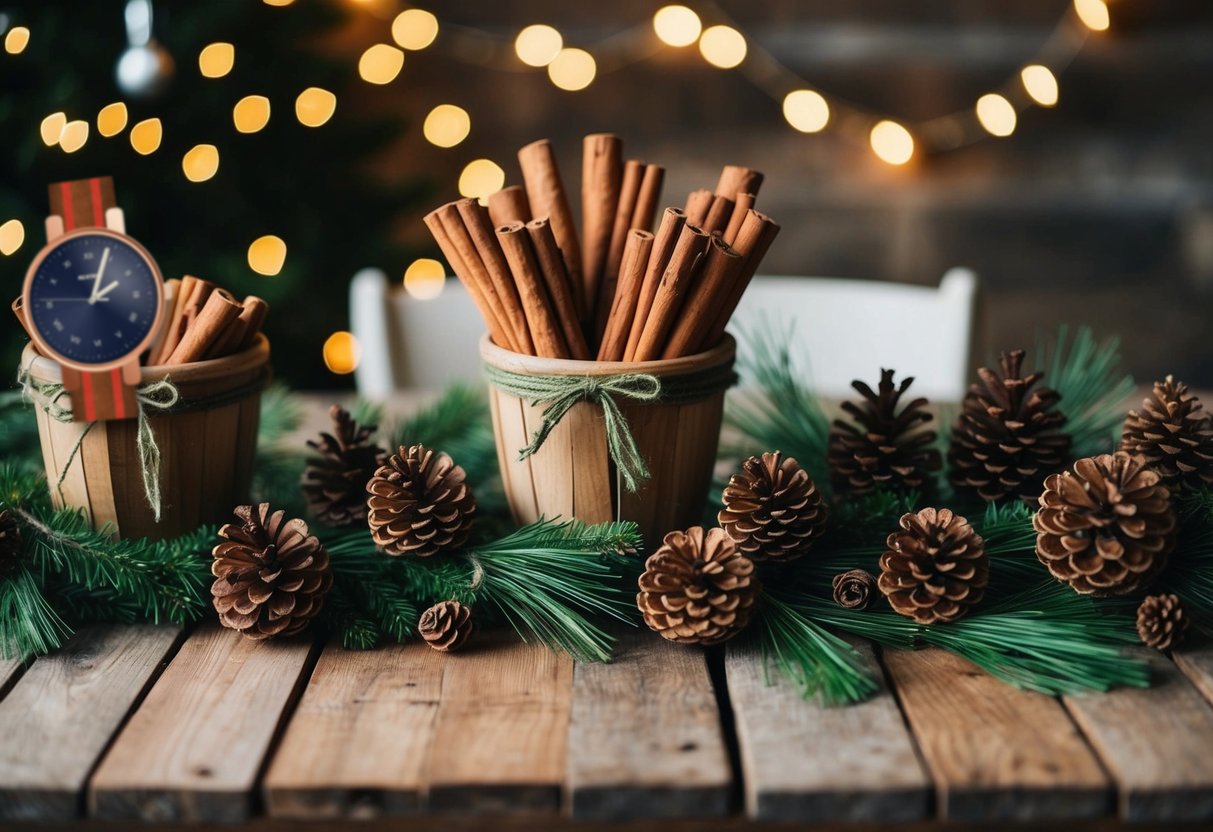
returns 2,03,46
